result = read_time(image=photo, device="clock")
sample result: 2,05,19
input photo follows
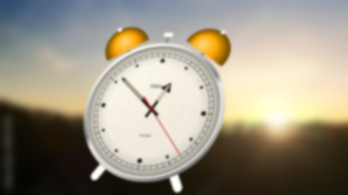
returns 12,51,23
